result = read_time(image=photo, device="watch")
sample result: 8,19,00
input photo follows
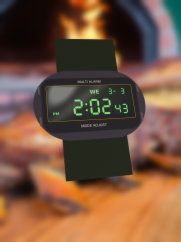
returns 2,02,43
